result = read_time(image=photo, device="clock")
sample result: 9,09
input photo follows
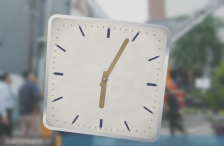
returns 6,04
